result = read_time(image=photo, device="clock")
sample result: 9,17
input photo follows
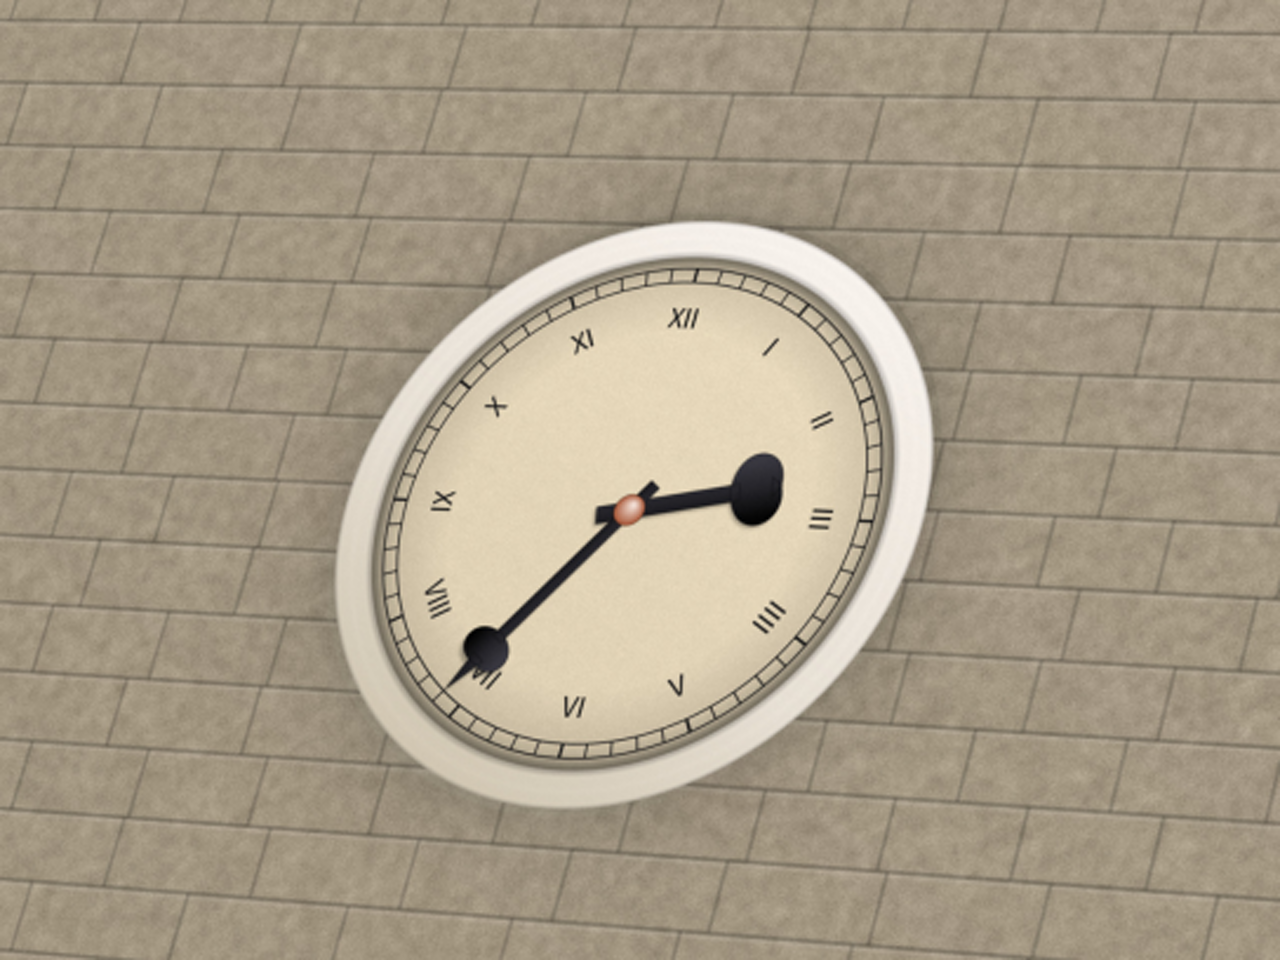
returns 2,36
